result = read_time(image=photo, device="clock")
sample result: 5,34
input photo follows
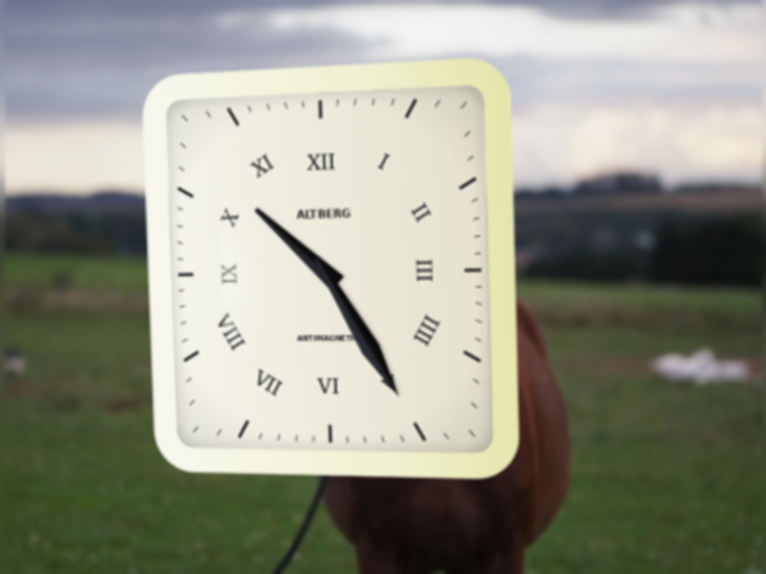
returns 10,25
